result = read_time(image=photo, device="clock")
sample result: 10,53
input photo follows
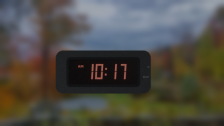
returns 10,17
